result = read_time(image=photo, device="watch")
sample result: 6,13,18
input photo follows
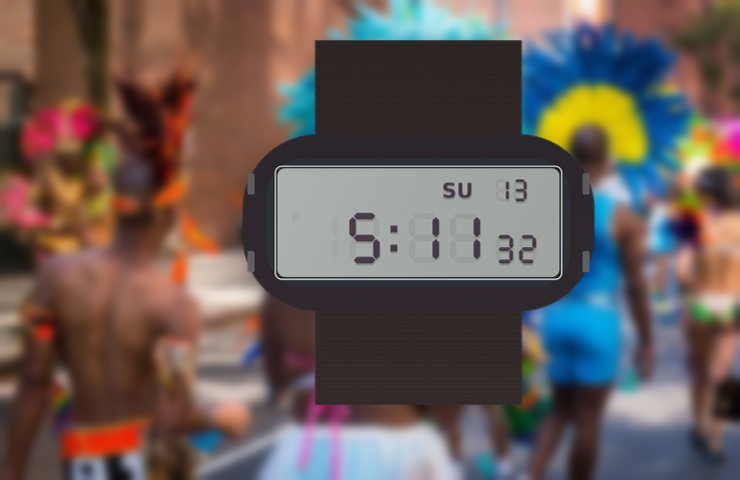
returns 5,11,32
